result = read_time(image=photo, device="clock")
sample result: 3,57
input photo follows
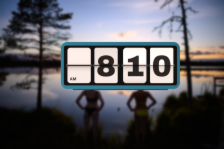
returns 8,10
